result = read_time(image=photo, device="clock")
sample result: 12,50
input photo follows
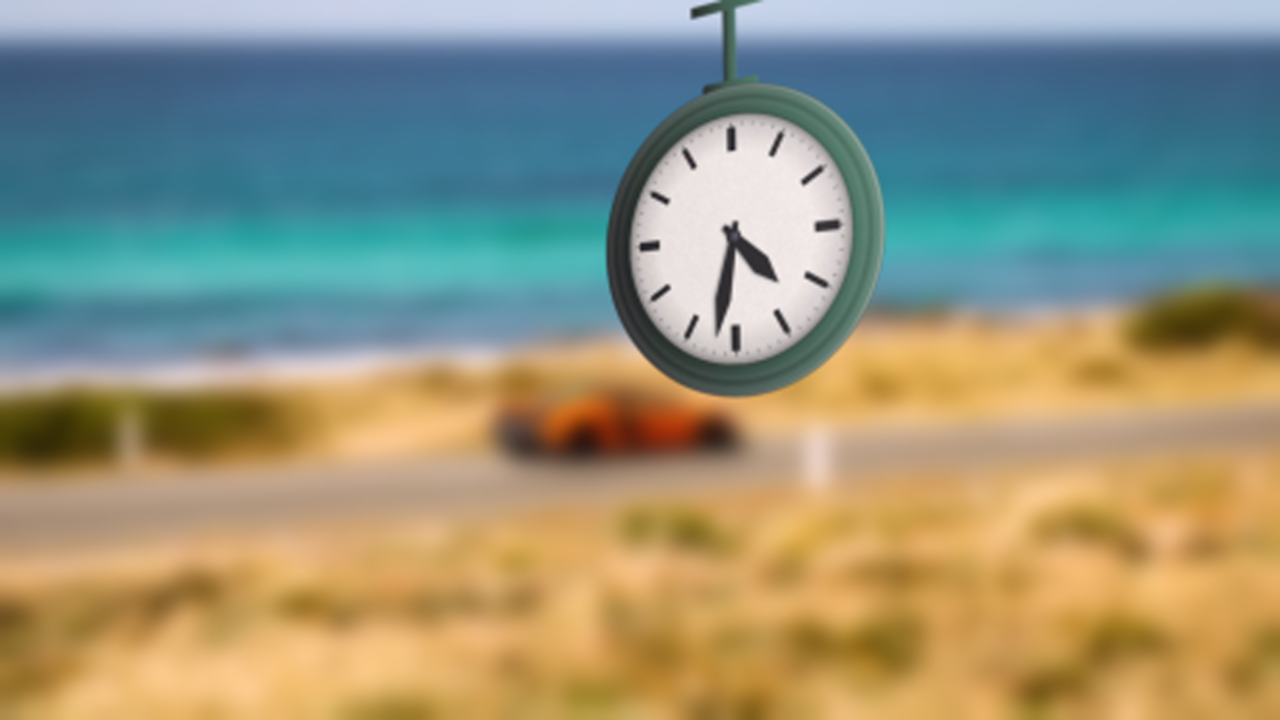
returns 4,32
